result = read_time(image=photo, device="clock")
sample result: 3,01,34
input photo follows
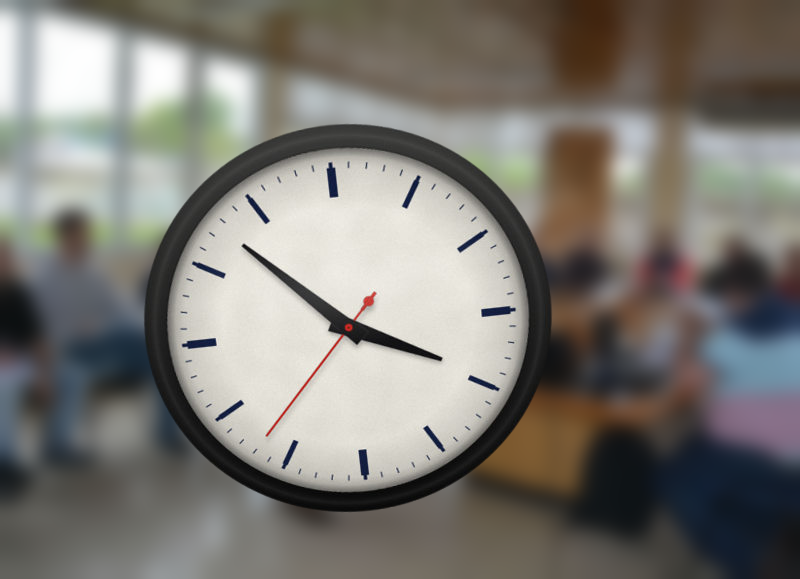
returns 3,52,37
